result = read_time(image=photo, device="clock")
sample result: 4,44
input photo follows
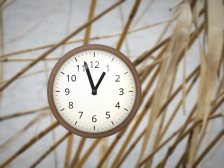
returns 12,57
